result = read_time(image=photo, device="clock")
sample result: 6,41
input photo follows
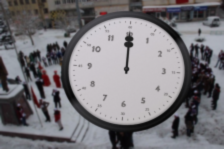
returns 12,00
